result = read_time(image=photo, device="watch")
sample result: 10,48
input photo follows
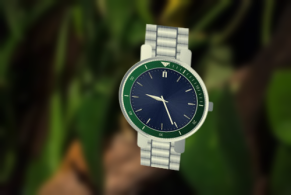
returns 9,26
